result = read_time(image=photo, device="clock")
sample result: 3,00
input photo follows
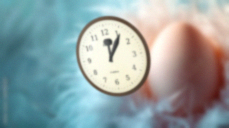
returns 12,06
